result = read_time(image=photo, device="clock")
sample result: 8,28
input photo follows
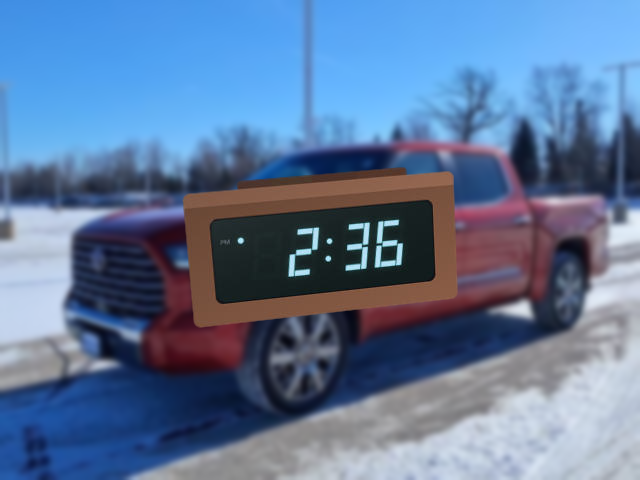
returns 2,36
